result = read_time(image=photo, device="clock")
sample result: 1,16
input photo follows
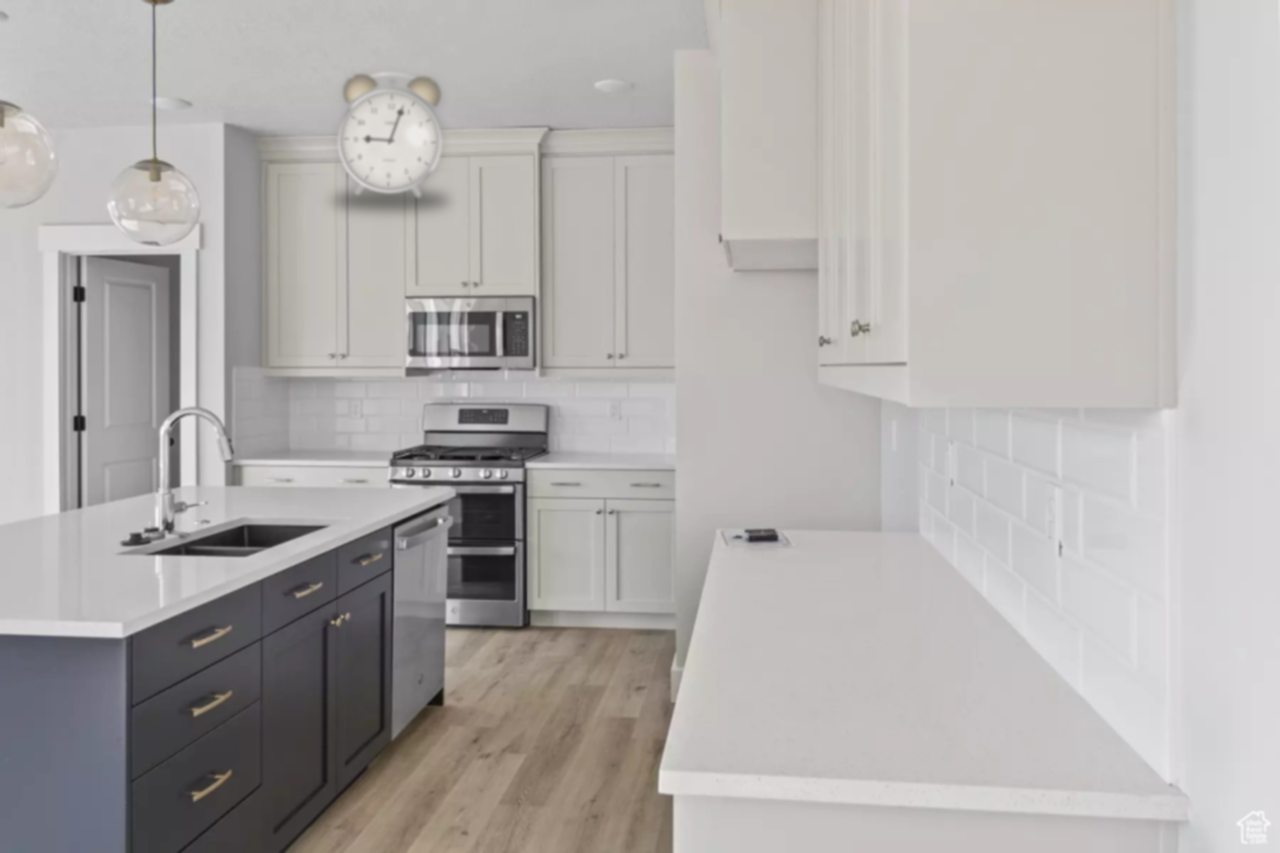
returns 9,03
